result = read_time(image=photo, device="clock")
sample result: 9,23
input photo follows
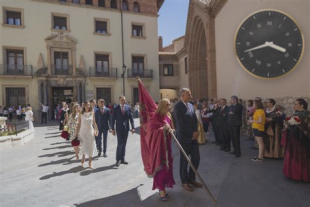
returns 3,42
